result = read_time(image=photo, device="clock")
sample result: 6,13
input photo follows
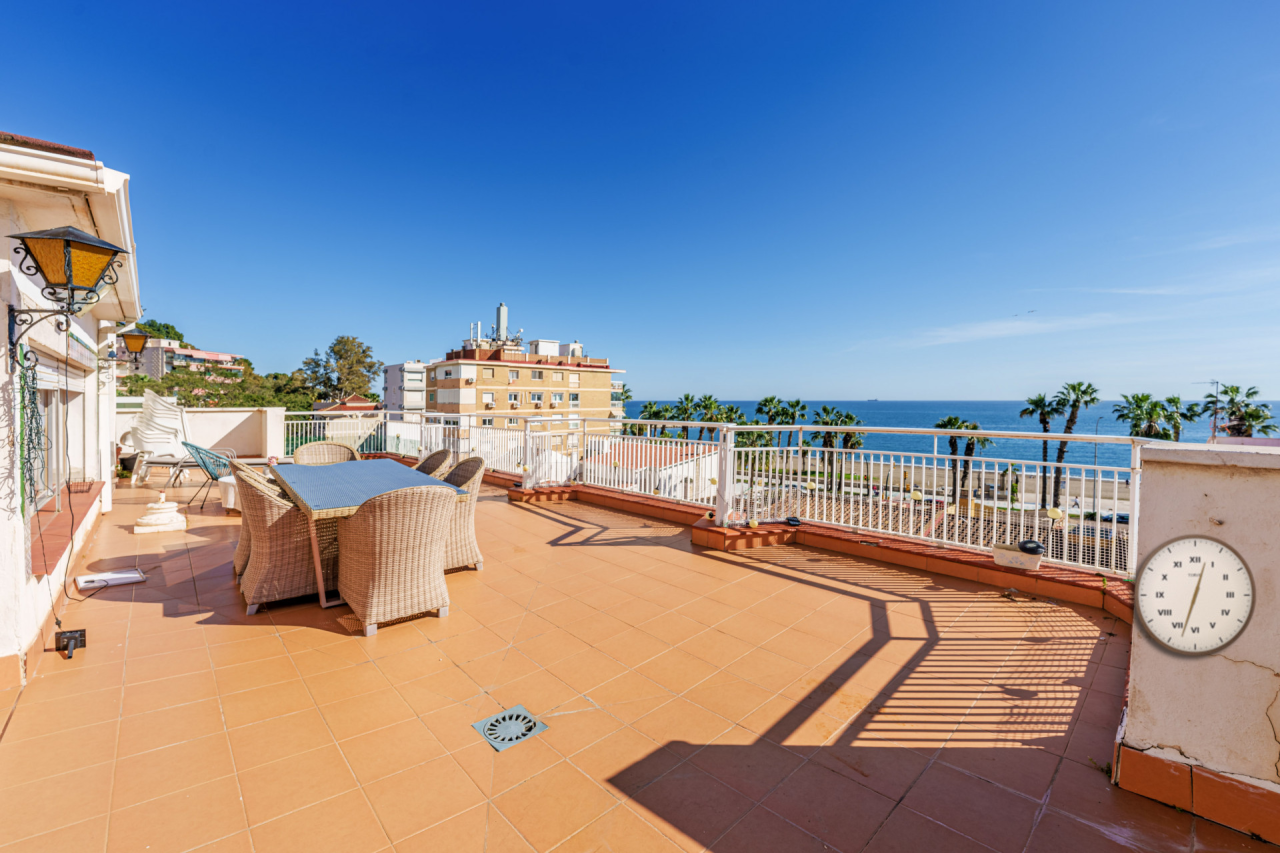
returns 12,33
